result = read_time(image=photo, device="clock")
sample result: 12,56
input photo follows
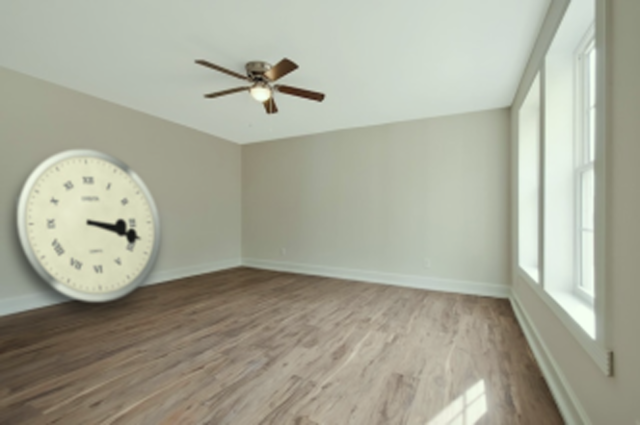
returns 3,18
